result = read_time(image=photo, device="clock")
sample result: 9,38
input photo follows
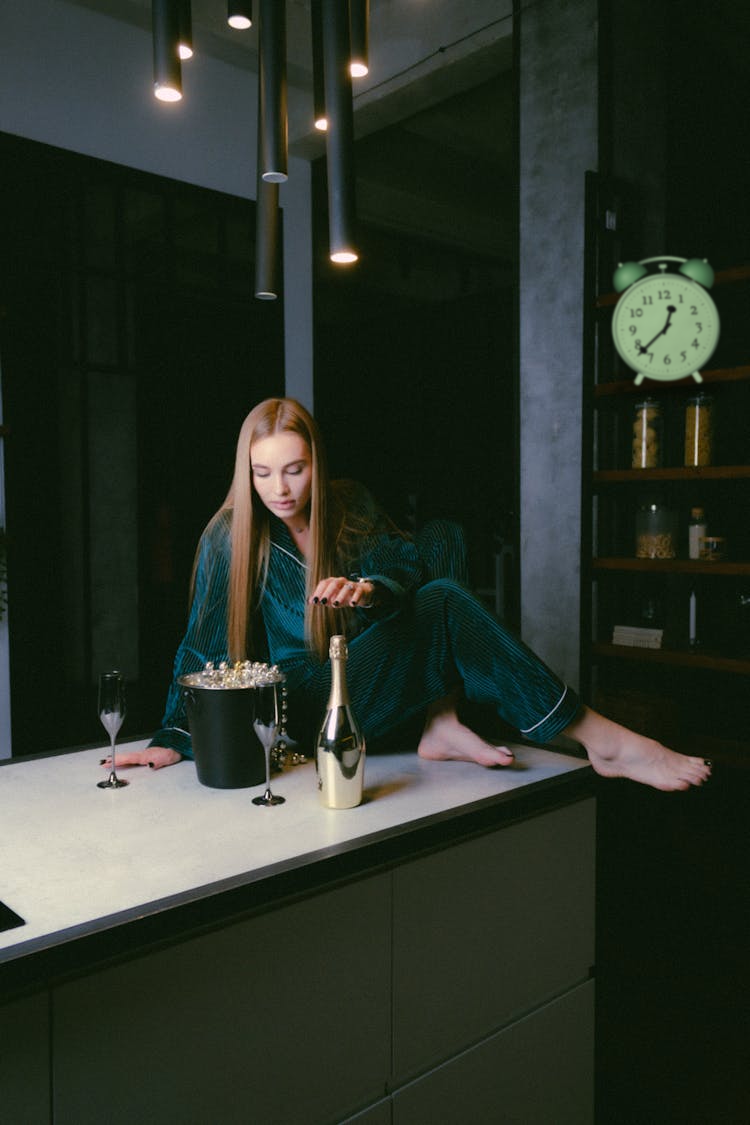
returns 12,38
